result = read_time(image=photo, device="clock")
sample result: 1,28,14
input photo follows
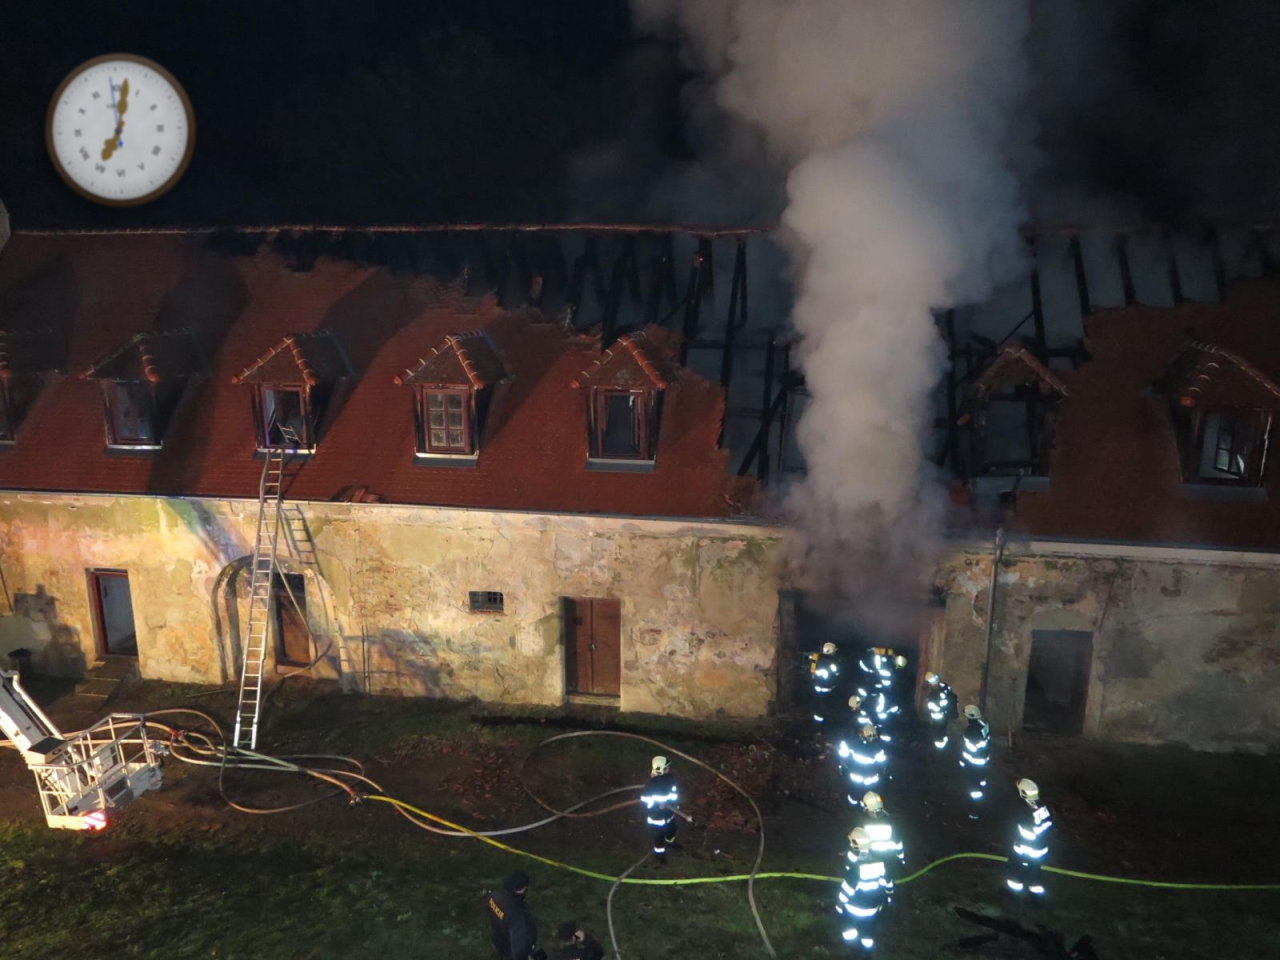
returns 7,01,59
